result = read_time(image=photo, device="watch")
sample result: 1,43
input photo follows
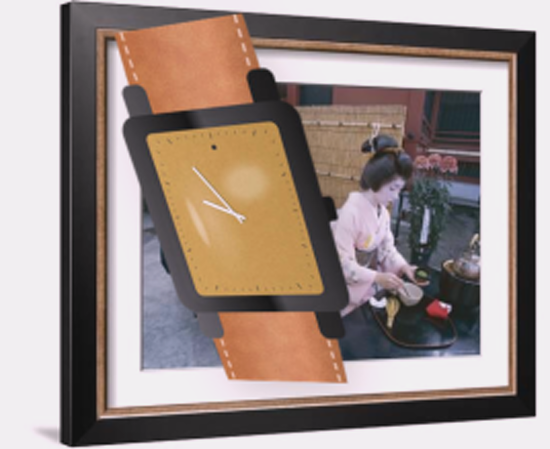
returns 9,55
